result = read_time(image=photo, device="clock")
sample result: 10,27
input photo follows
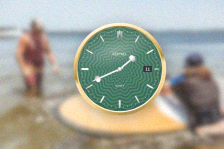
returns 1,41
